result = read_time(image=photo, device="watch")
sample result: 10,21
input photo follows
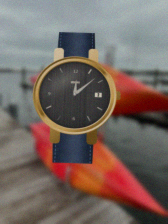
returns 12,08
